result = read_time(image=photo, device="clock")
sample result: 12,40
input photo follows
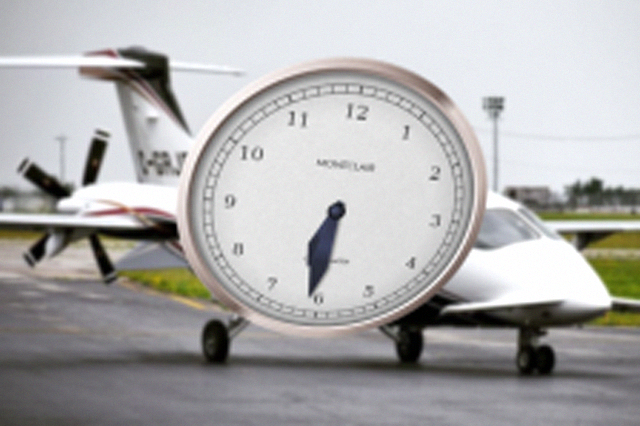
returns 6,31
